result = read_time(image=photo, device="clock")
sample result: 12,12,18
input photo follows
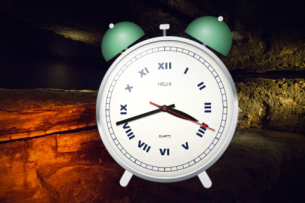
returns 3,42,19
